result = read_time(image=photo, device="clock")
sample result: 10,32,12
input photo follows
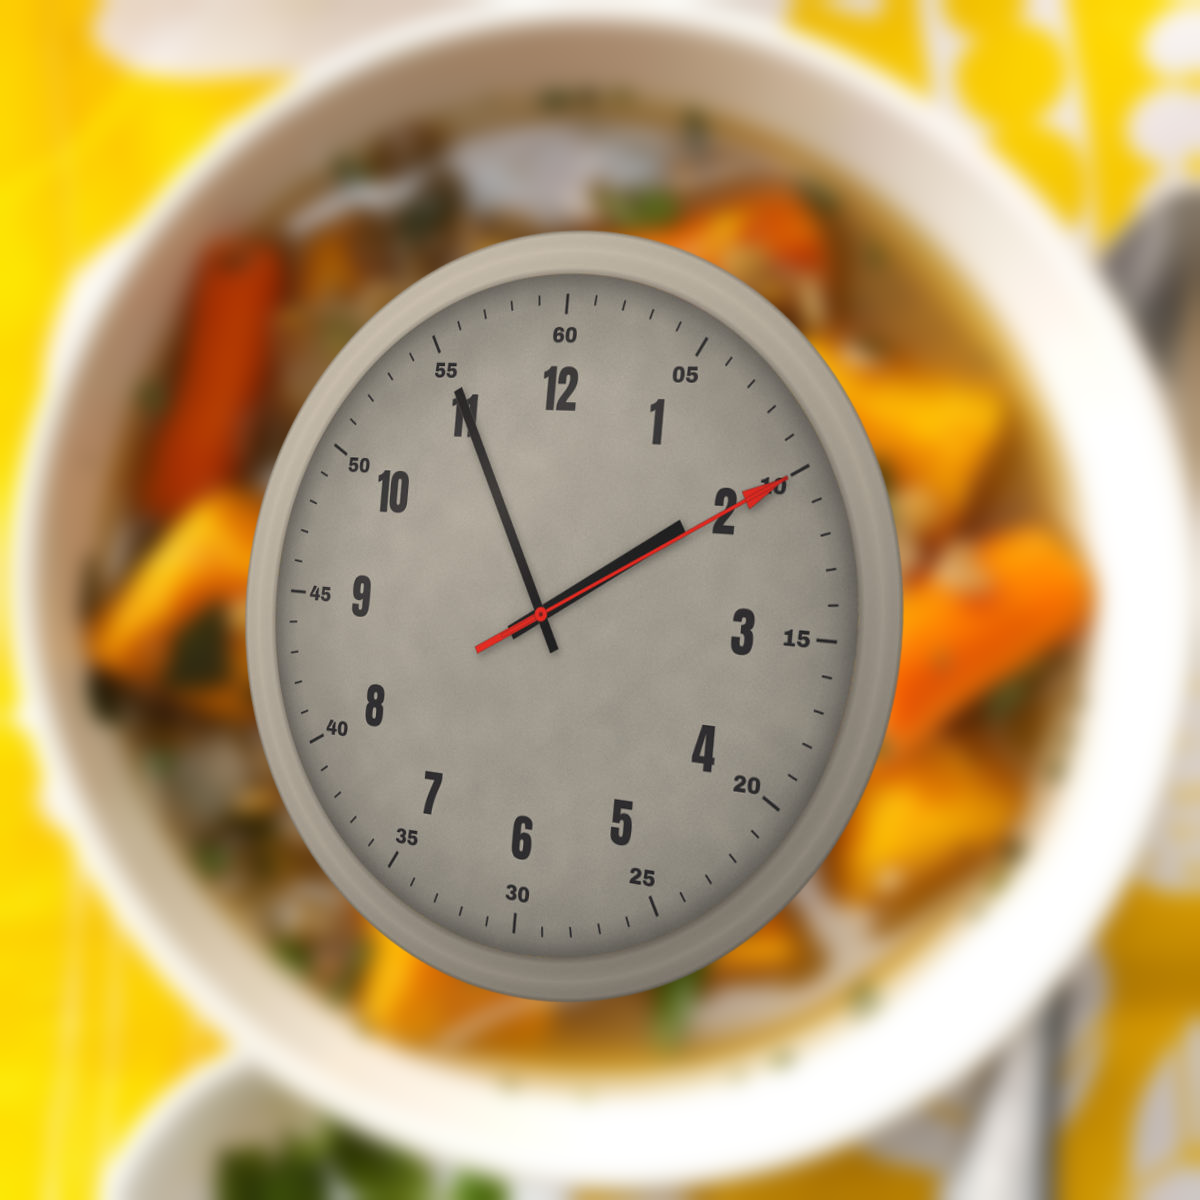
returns 1,55,10
